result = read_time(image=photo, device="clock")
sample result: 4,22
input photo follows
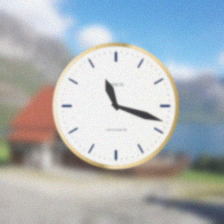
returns 11,18
